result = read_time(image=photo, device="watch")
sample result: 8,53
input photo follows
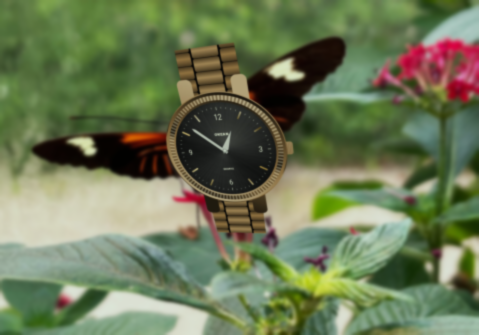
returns 12,52
